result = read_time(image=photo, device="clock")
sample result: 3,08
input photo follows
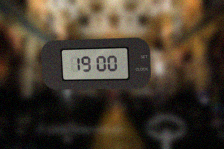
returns 19,00
